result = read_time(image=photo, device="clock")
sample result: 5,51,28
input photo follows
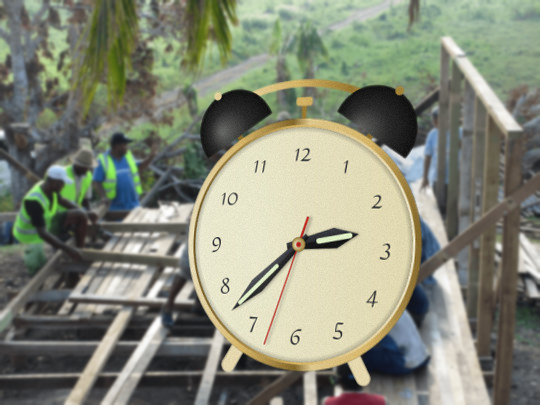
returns 2,37,33
